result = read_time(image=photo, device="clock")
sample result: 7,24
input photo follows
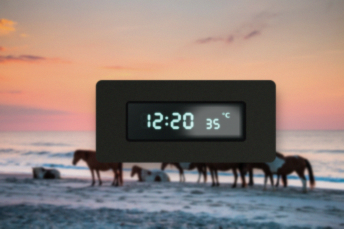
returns 12,20
